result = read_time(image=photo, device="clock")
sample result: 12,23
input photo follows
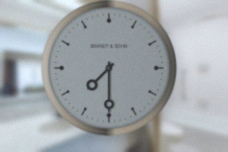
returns 7,30
